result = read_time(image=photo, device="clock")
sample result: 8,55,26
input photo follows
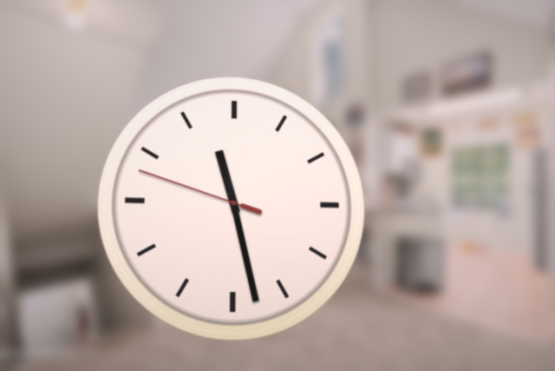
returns 11,27,48
